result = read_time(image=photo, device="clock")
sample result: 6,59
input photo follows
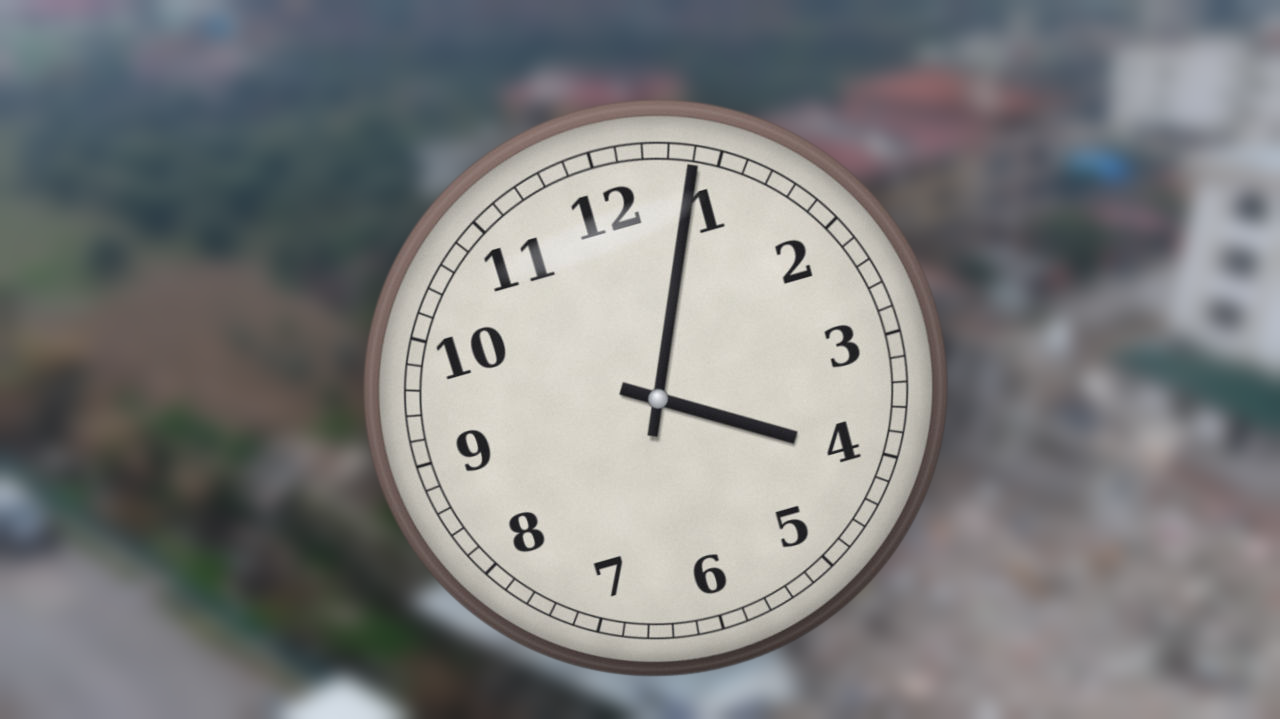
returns 4,04
